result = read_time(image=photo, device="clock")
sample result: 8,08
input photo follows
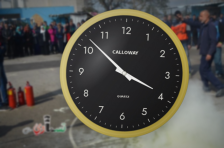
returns 3,52
